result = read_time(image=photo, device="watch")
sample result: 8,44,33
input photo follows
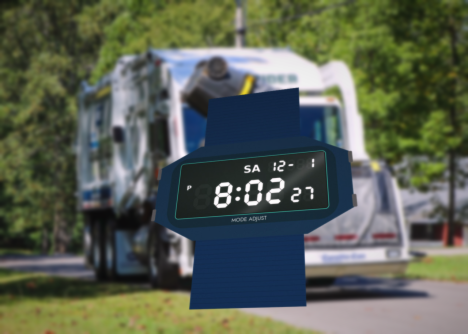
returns 8,02,27
